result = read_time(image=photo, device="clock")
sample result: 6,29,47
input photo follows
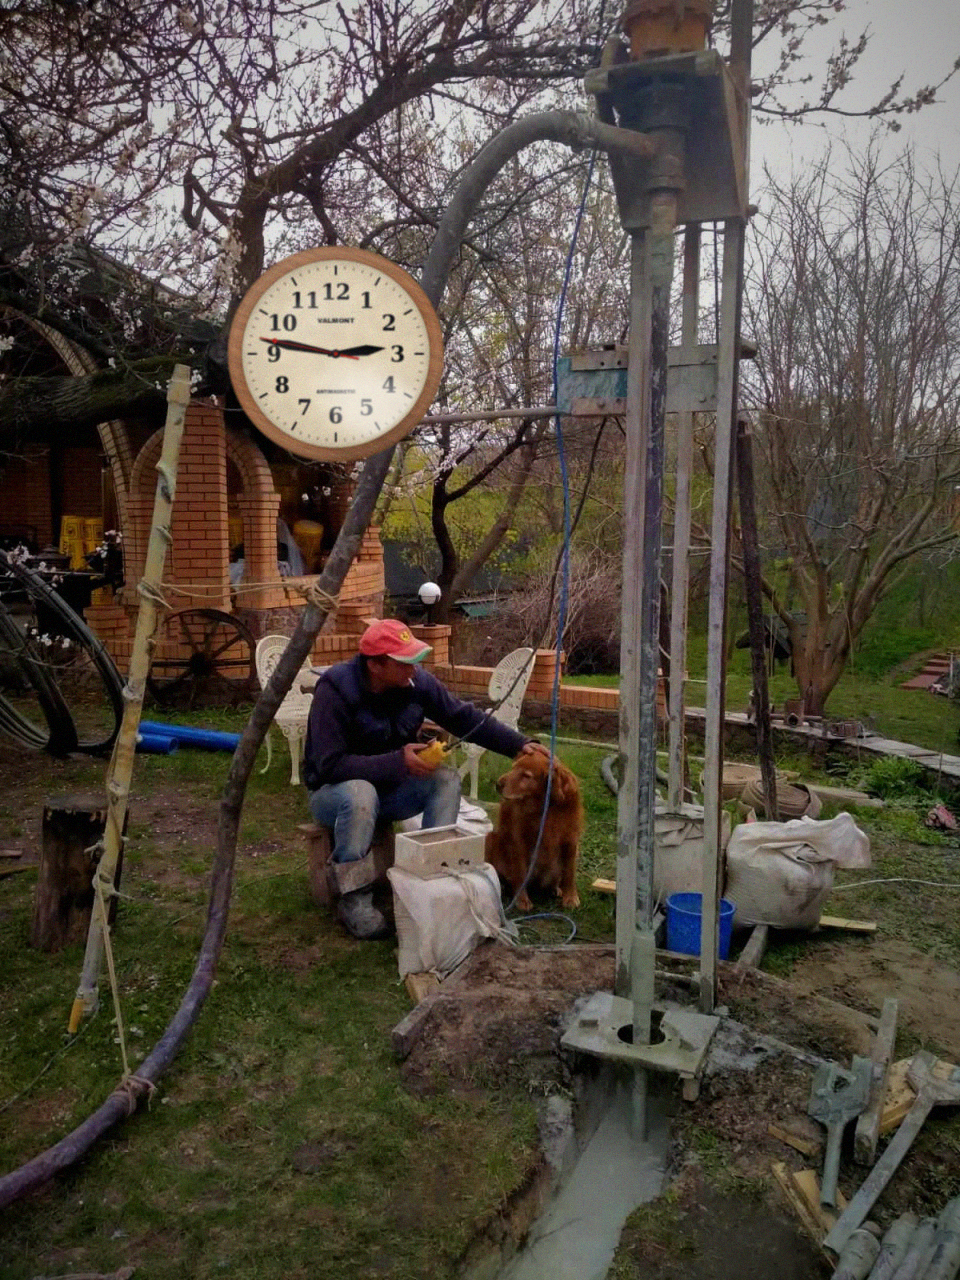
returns 2,46,47
